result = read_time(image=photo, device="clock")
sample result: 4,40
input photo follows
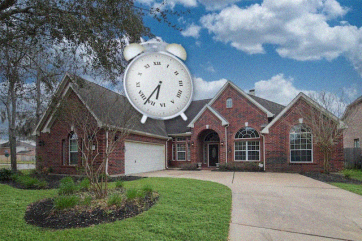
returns 6,37
